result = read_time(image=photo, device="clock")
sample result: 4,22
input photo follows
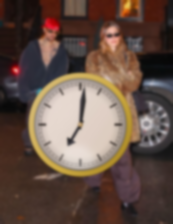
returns 7,01
